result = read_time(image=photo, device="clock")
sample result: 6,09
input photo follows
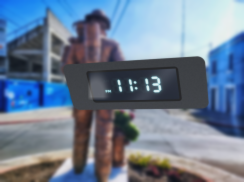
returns 11,13
